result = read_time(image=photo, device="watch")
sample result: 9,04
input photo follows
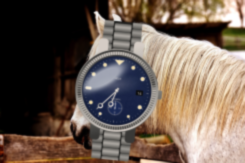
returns 6,37
